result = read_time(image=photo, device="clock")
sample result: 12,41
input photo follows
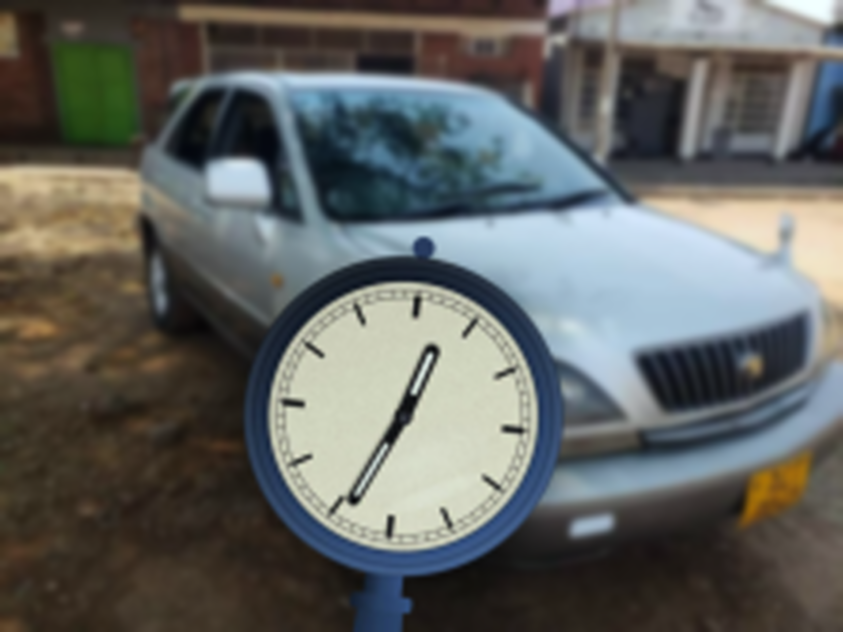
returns 12,34
